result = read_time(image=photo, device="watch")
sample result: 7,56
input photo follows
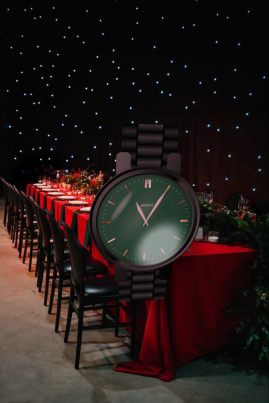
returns 11,05
